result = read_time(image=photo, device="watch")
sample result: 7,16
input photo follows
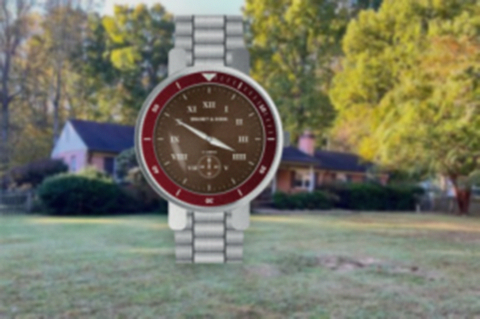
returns 3,50
